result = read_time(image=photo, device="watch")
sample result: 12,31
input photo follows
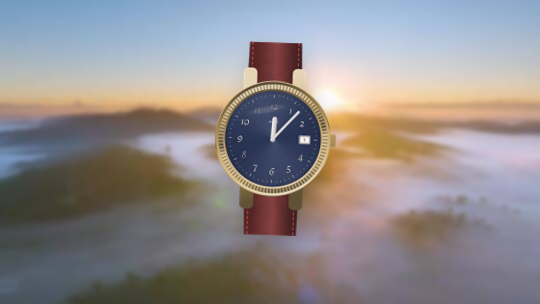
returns 12,07
